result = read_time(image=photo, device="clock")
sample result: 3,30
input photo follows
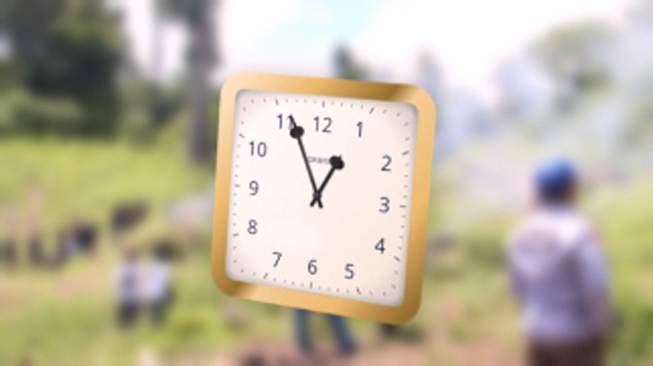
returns 12,56
